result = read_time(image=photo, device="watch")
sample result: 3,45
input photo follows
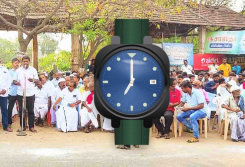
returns 7,00
